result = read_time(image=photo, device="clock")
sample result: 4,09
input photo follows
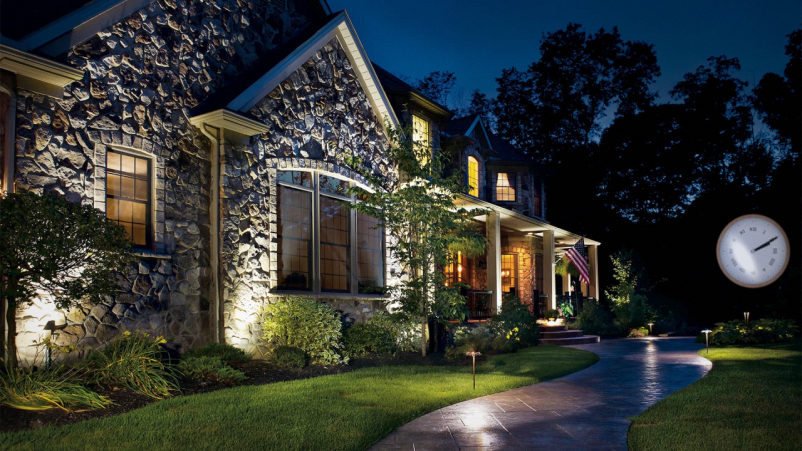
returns 2,10
